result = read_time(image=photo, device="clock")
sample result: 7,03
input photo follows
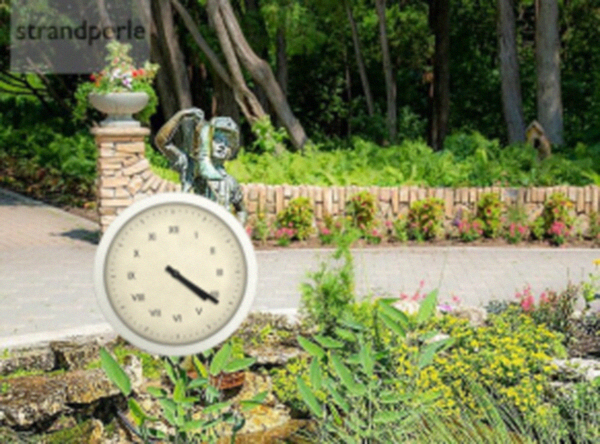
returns 4,21
